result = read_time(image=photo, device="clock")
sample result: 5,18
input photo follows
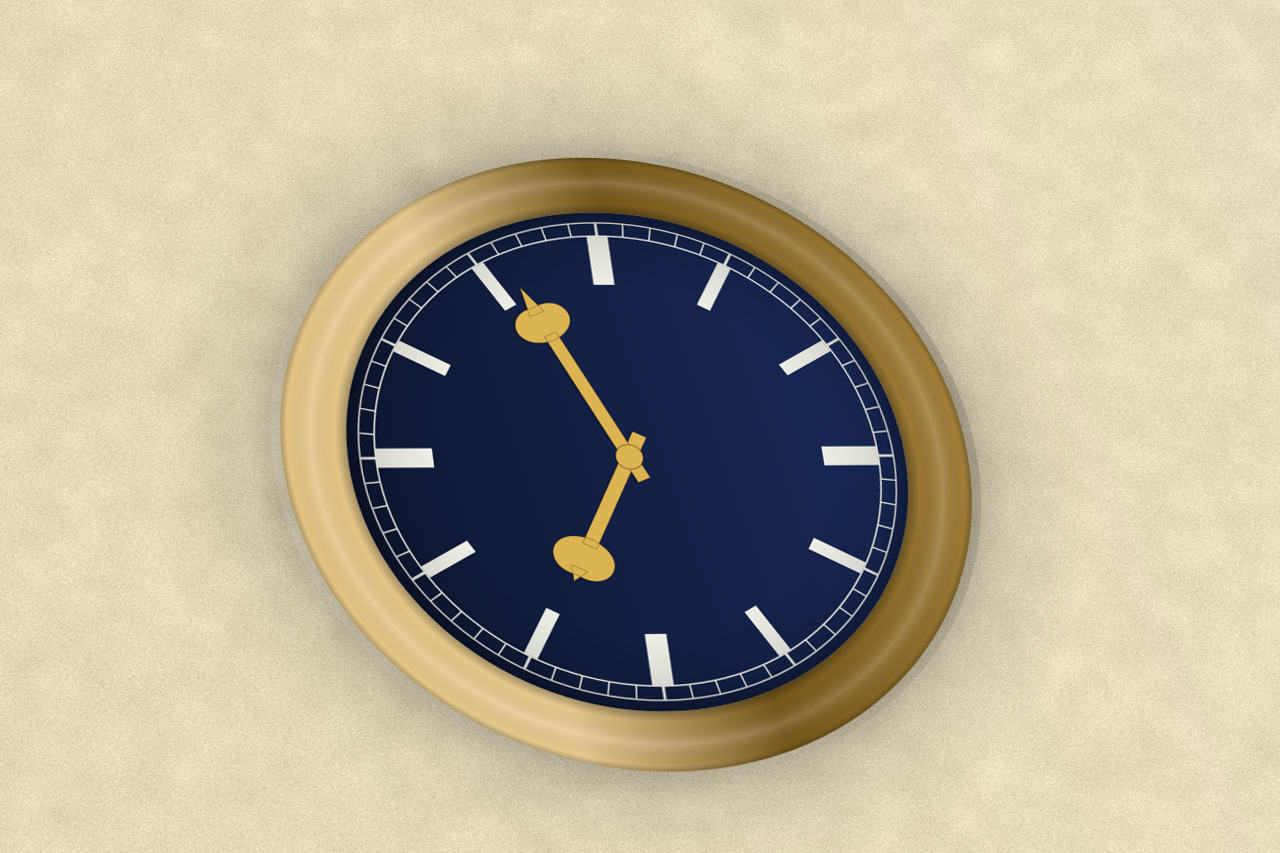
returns 6,56
